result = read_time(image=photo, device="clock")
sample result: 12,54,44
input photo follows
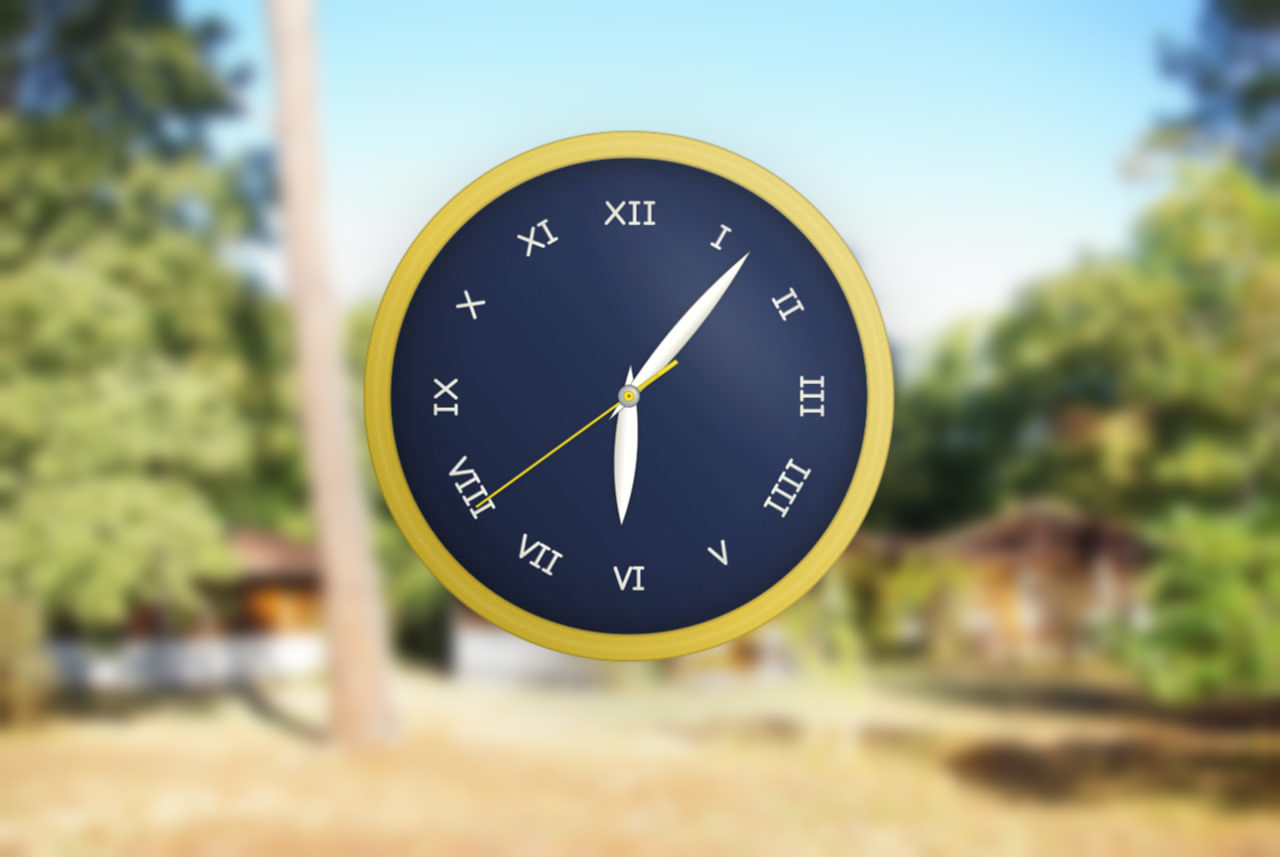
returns 6,06,39
